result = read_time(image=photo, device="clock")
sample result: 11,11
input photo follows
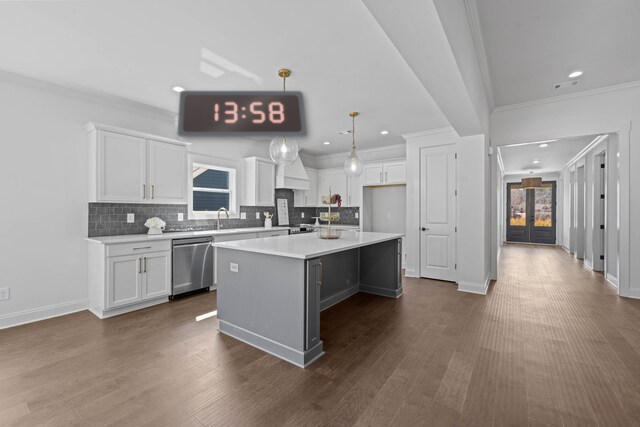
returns 13,58
